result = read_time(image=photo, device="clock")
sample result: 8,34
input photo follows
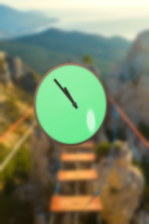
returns 10,53
